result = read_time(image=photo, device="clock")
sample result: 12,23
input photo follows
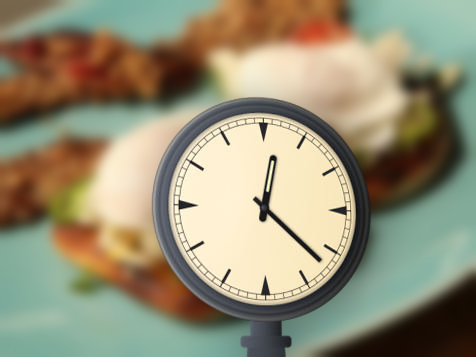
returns 12,22
